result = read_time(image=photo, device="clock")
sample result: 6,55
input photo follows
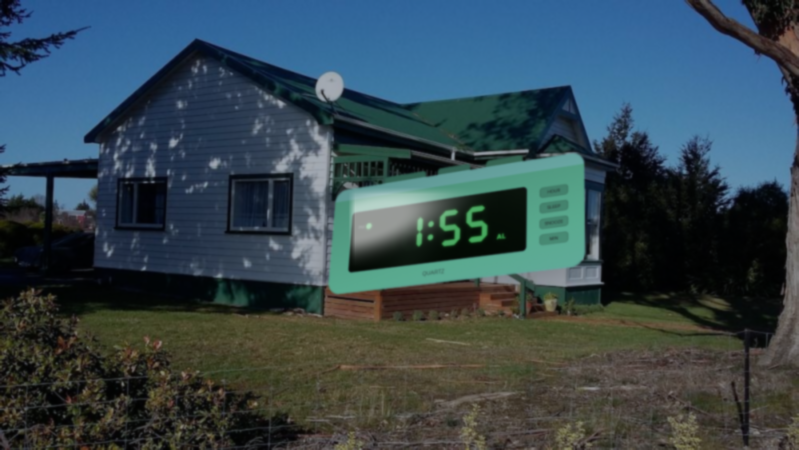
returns 1,55
